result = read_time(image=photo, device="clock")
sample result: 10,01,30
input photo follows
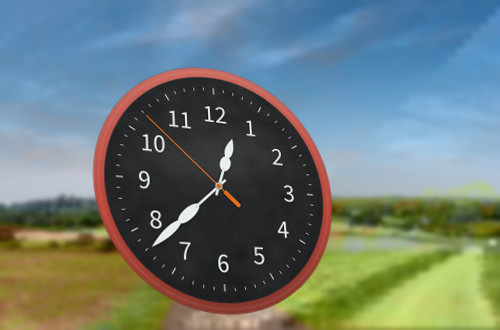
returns 12,37,52
